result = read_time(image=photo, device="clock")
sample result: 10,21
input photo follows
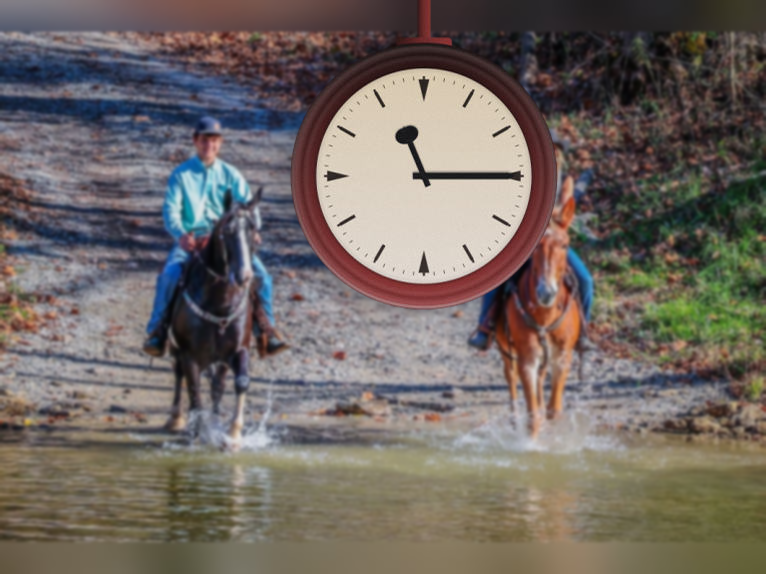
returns 11,15
